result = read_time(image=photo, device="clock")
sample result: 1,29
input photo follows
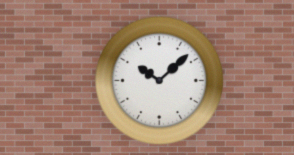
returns 10,08
